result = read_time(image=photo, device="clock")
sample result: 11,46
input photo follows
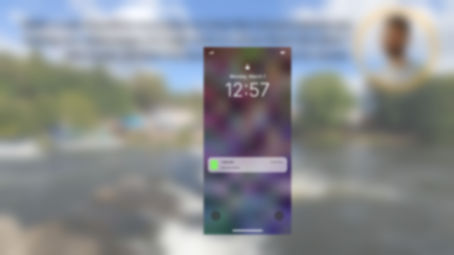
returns 12,57
